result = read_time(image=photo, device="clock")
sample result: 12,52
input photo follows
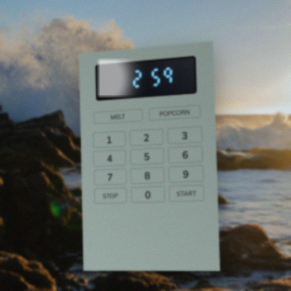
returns 2,59
